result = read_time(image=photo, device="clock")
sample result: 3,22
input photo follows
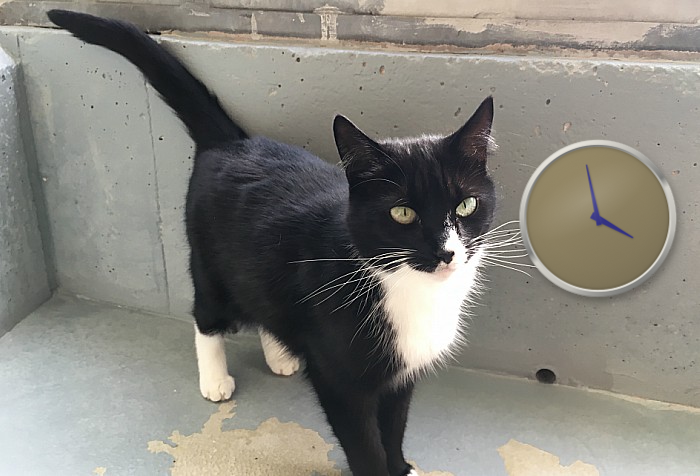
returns 3,58
